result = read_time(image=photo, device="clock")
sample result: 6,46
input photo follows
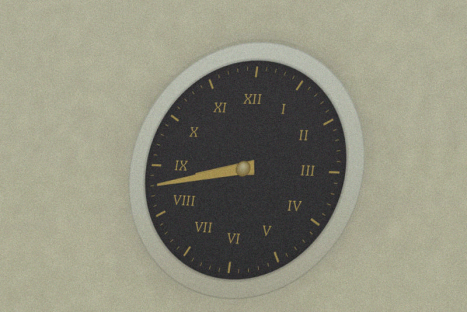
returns 8,43
